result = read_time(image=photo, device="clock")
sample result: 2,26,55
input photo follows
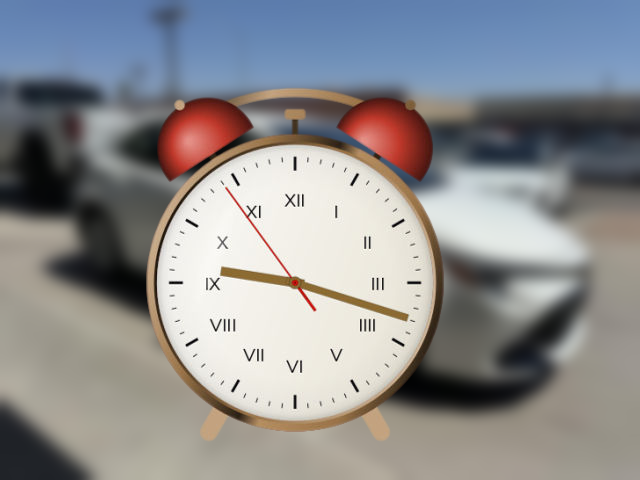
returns 9,17,54
